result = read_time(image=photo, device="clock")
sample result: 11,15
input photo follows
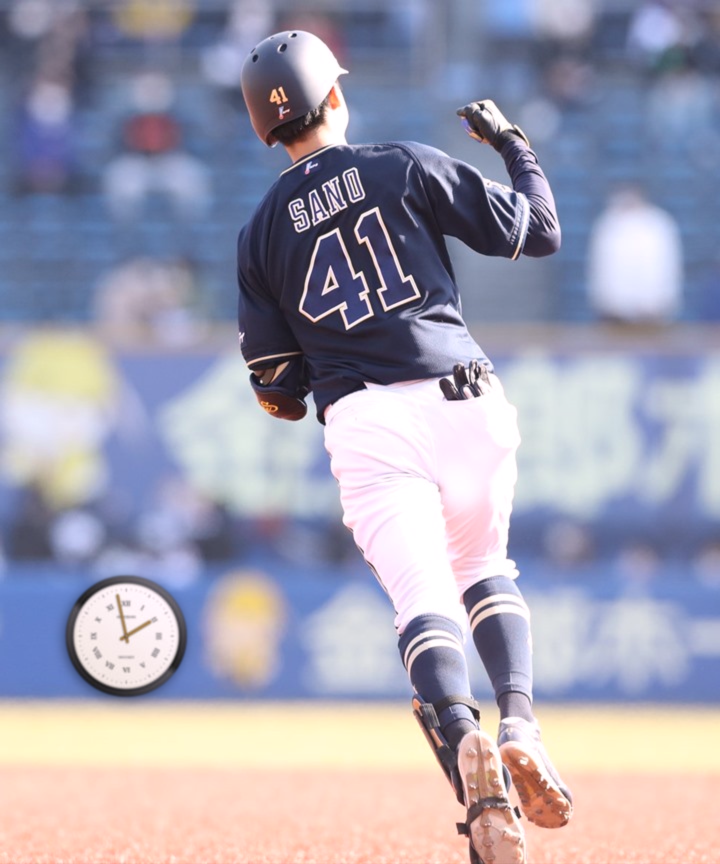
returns 1,58
